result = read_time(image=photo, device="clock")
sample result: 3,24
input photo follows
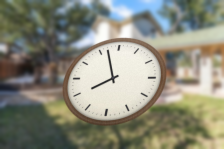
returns 7,57
